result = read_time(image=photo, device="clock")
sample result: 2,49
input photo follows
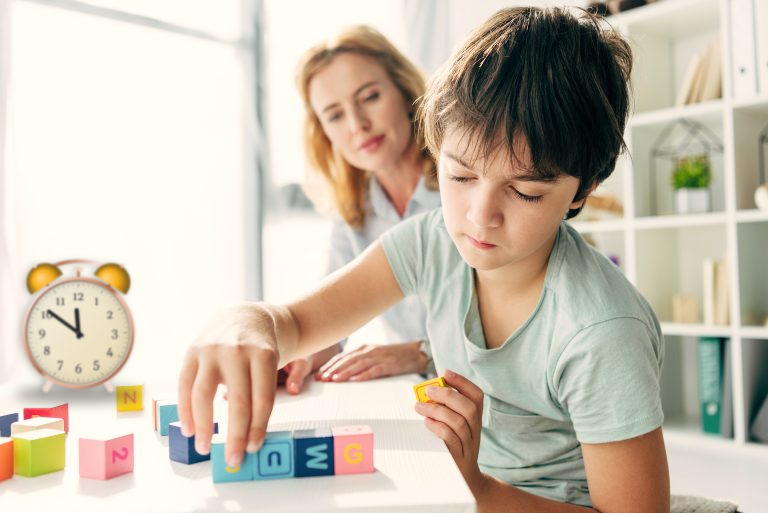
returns 11,51
